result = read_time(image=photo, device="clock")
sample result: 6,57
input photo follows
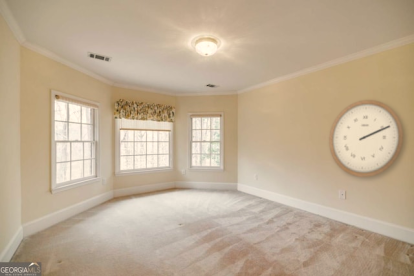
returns 2,11
